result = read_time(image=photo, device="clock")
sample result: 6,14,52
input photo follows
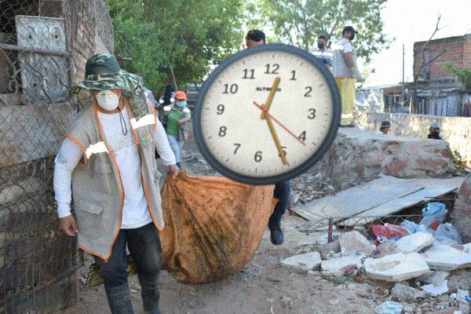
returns 12,25,21
